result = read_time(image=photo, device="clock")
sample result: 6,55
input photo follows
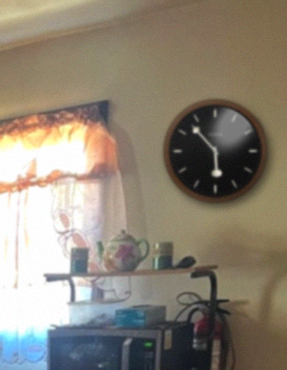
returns 5,53
